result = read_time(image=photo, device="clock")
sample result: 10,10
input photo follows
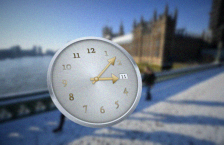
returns 3,08
